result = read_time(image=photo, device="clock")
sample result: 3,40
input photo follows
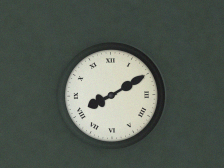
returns 8,10
